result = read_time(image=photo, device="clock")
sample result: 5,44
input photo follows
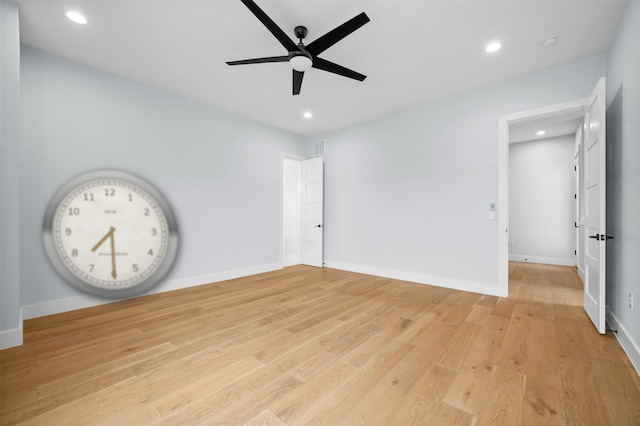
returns 7,30
